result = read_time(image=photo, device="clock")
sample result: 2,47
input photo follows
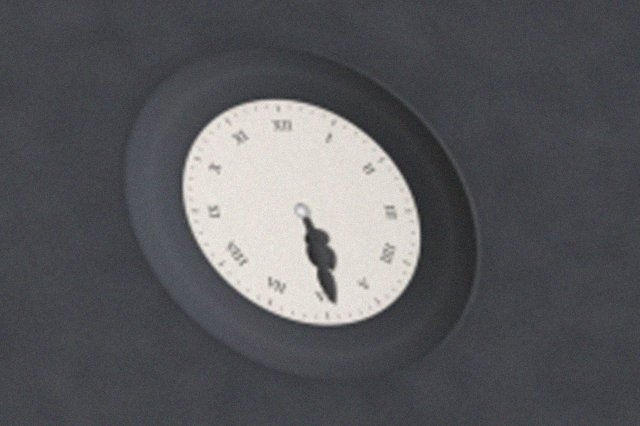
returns 5,29
